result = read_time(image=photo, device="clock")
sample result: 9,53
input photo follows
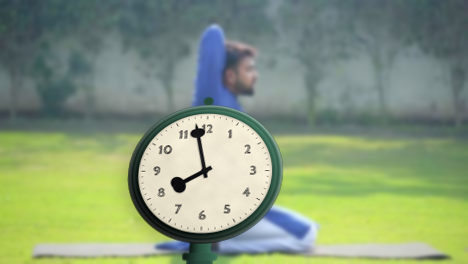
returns 7,58
